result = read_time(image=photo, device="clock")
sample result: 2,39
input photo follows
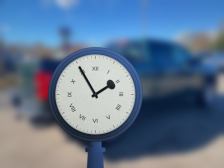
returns 1,55
